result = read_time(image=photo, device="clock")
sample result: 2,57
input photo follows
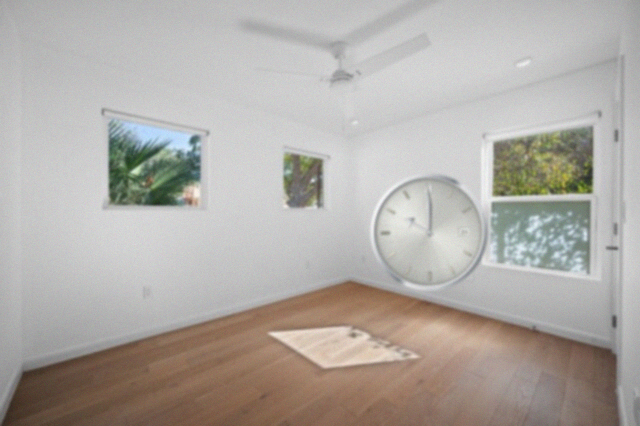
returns 10,00
